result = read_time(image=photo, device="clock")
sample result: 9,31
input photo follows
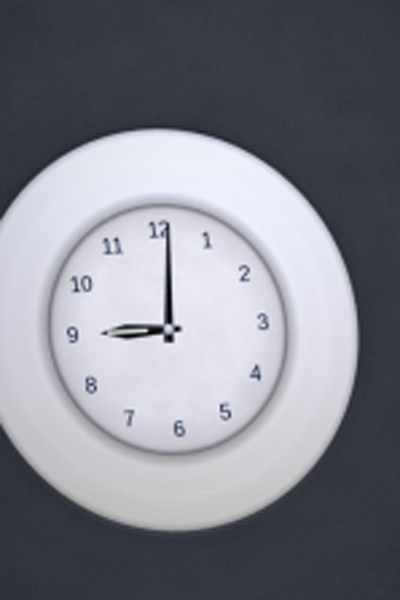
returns 9,01
